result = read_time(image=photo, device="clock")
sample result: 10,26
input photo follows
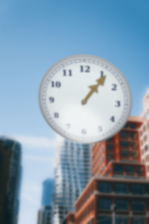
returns 1,06
